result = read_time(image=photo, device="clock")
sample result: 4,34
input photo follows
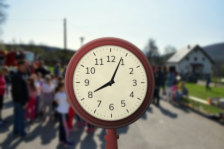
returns 8,04
